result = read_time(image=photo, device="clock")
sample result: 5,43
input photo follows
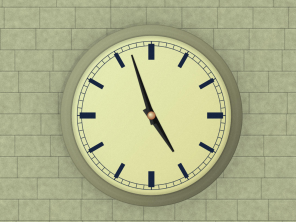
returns 4,57
